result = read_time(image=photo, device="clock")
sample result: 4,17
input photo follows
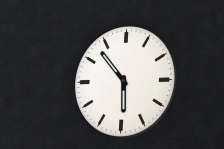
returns 5,53
